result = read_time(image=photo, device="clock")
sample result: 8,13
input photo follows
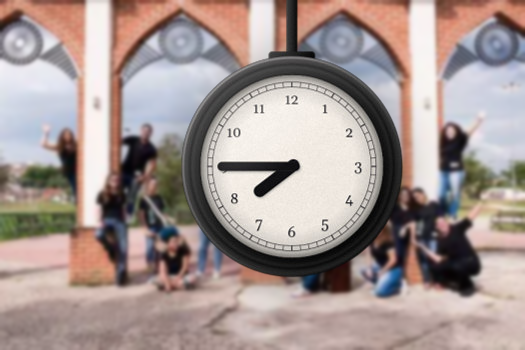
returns 7,45
